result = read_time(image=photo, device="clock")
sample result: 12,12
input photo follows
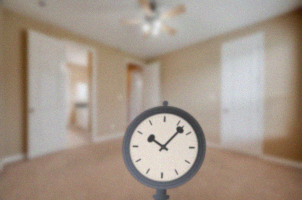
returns 10,07
